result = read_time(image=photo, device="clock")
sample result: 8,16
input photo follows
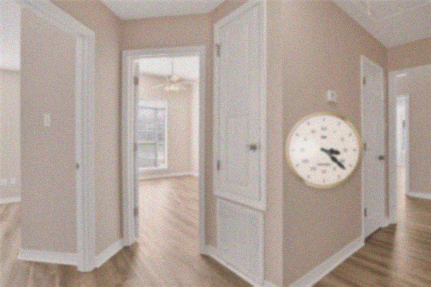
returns 3,22
